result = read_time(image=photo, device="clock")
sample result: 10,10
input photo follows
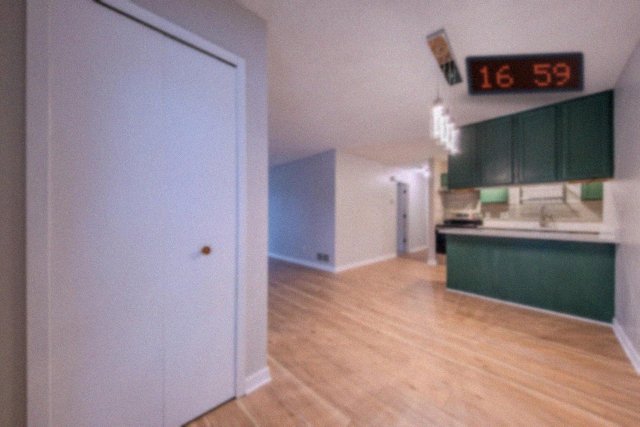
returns 16,59
